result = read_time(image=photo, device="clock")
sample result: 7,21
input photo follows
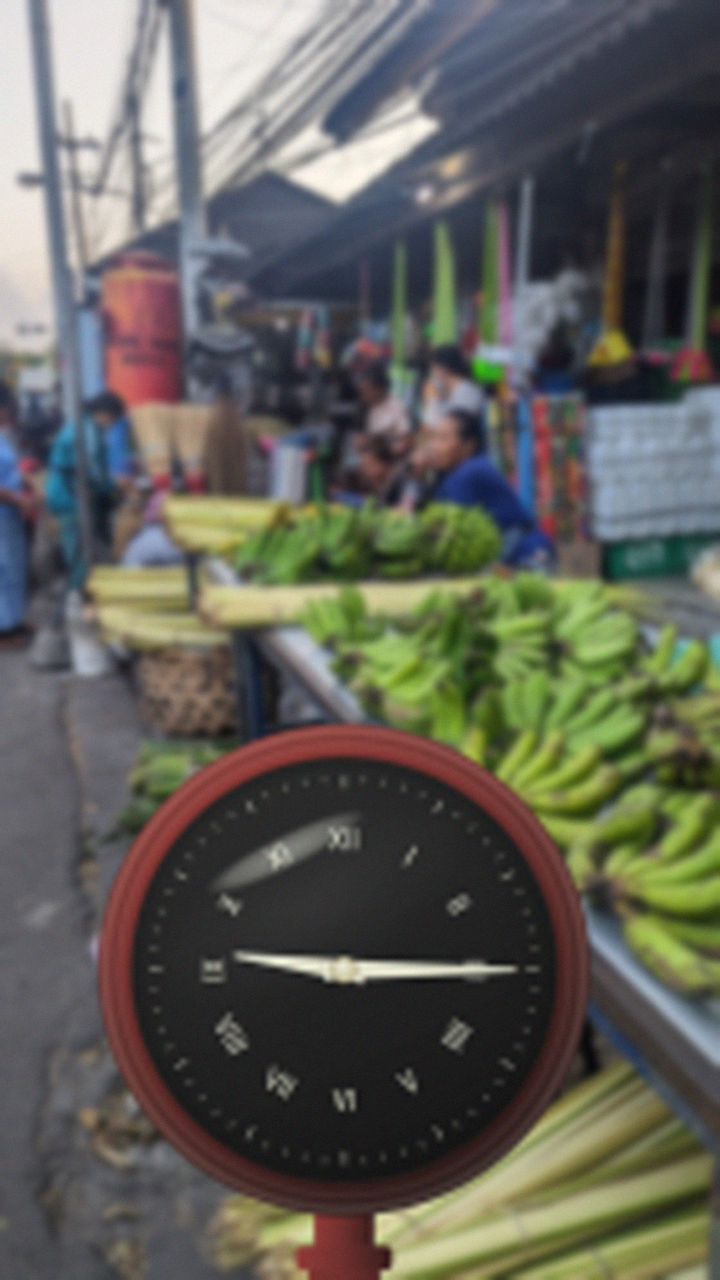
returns 9,15
